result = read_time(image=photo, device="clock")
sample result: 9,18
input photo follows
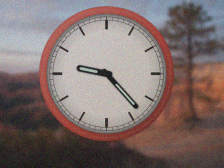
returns 9,23
